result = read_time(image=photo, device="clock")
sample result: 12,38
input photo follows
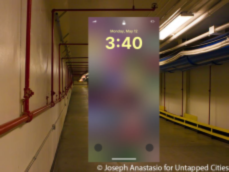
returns 3,40
